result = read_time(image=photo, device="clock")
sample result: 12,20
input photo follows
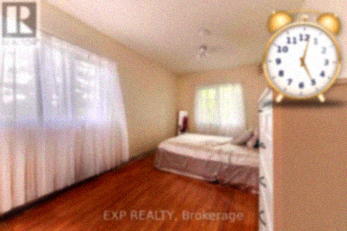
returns 5,02
